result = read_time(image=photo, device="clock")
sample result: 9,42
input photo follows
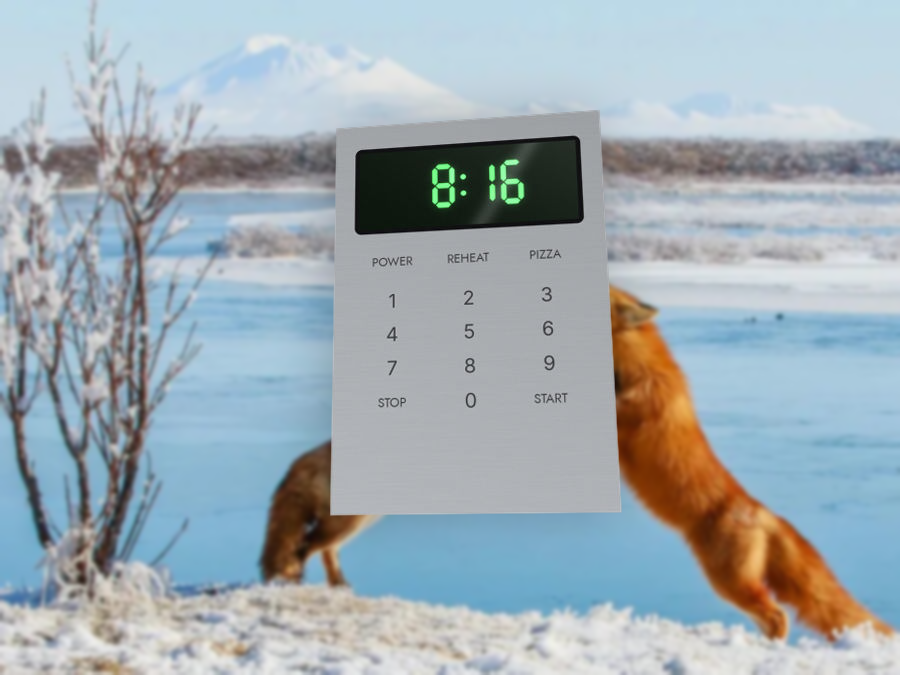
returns 8,16
